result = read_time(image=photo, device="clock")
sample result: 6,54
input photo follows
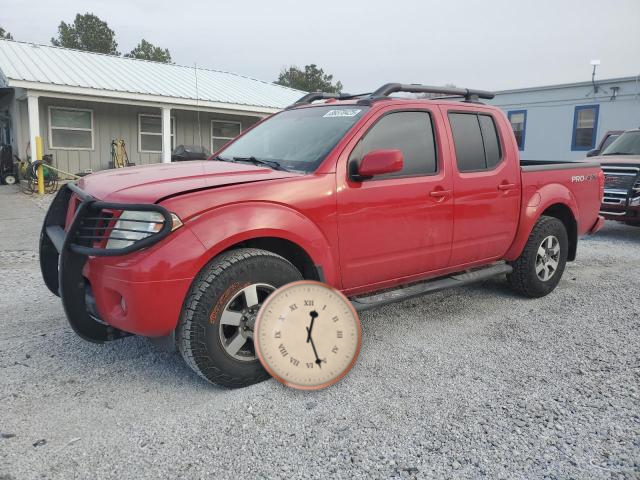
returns 12,27
